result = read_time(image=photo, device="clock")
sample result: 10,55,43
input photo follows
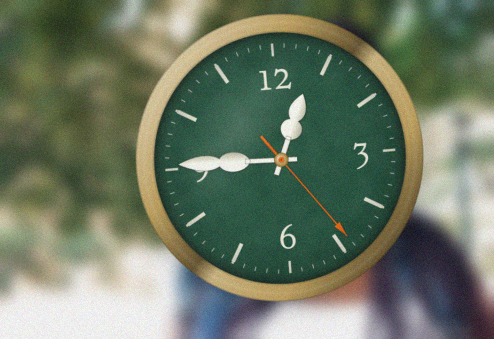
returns 12,45,24
